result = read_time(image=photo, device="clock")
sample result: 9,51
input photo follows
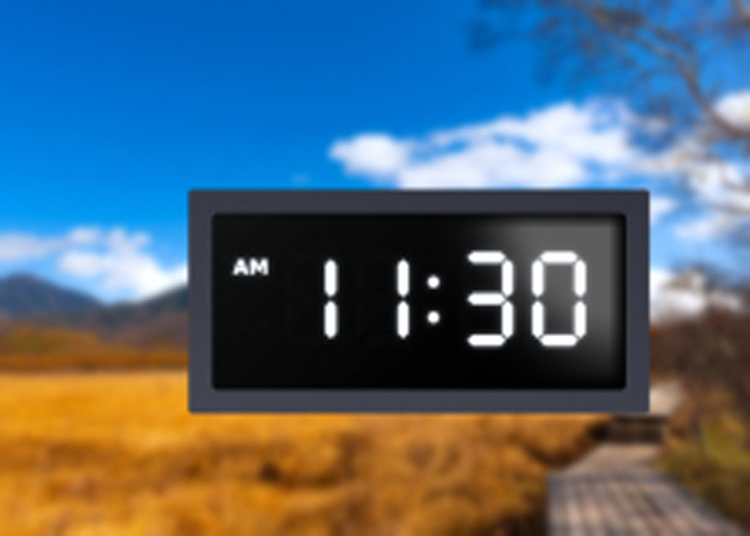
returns 11,30
